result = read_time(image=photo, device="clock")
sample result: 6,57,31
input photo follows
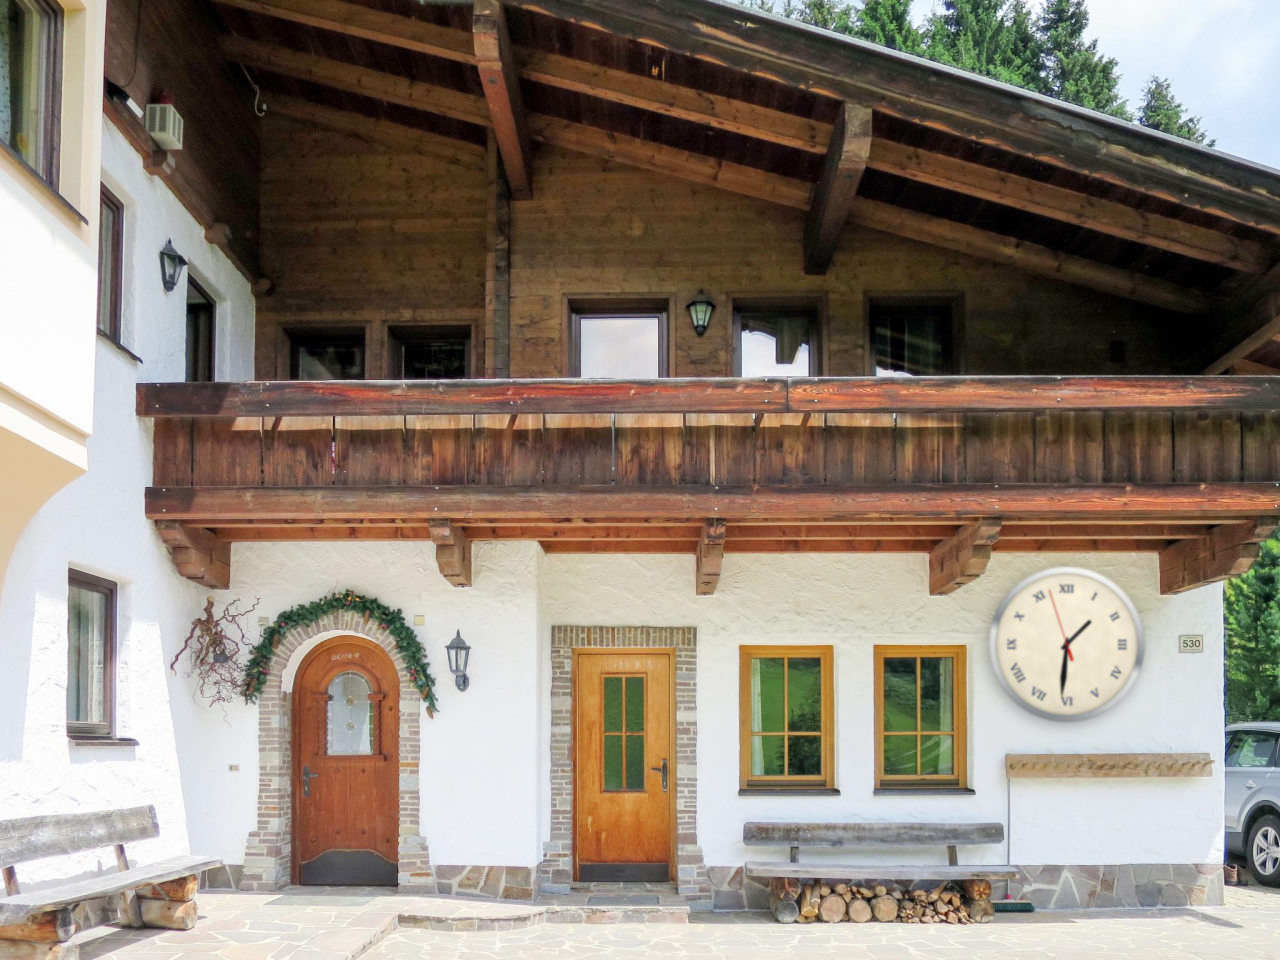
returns 1,30,57
